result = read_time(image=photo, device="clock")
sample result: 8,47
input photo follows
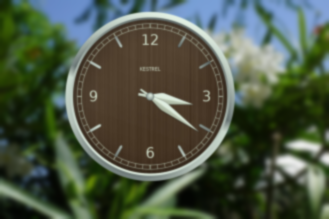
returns 3,21
